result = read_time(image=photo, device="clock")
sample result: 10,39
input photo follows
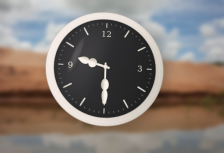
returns 9,30
